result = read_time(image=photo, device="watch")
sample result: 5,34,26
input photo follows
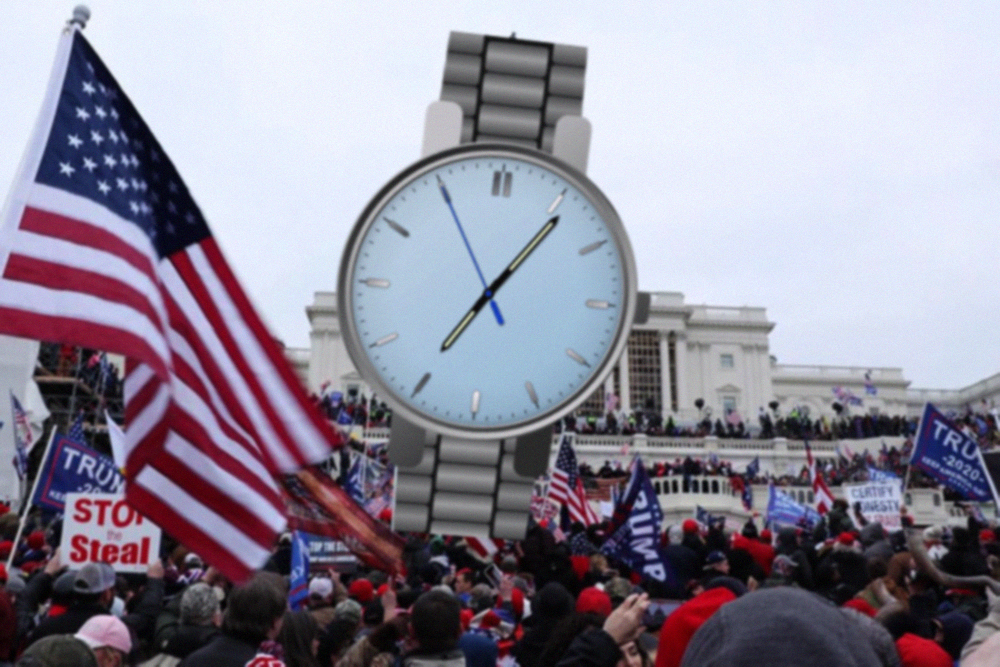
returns 7,05,55
